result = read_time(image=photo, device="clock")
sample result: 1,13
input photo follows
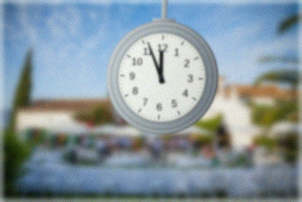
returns 11,56
